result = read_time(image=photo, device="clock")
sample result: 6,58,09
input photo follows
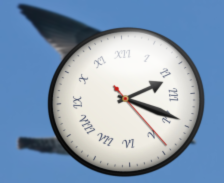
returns 2,19,24
